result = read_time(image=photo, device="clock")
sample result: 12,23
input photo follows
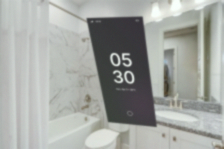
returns 5,30
